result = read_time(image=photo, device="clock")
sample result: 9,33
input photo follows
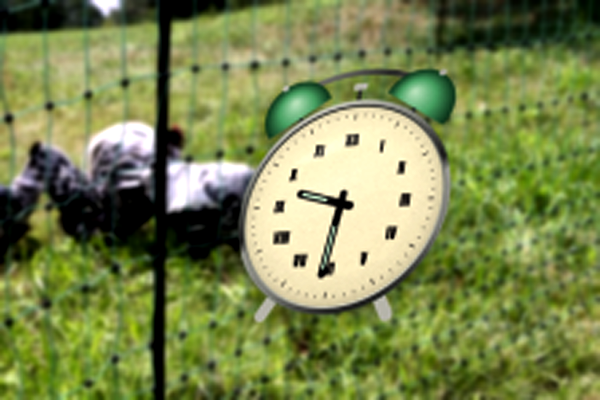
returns 9,31
